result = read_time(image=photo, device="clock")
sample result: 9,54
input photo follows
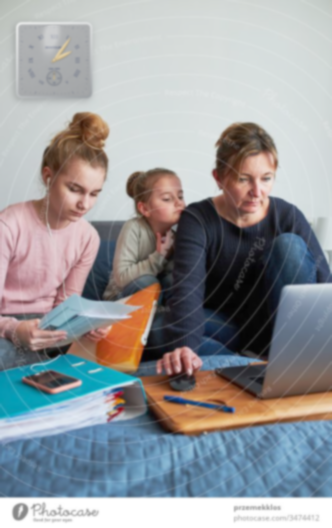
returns 2,06
